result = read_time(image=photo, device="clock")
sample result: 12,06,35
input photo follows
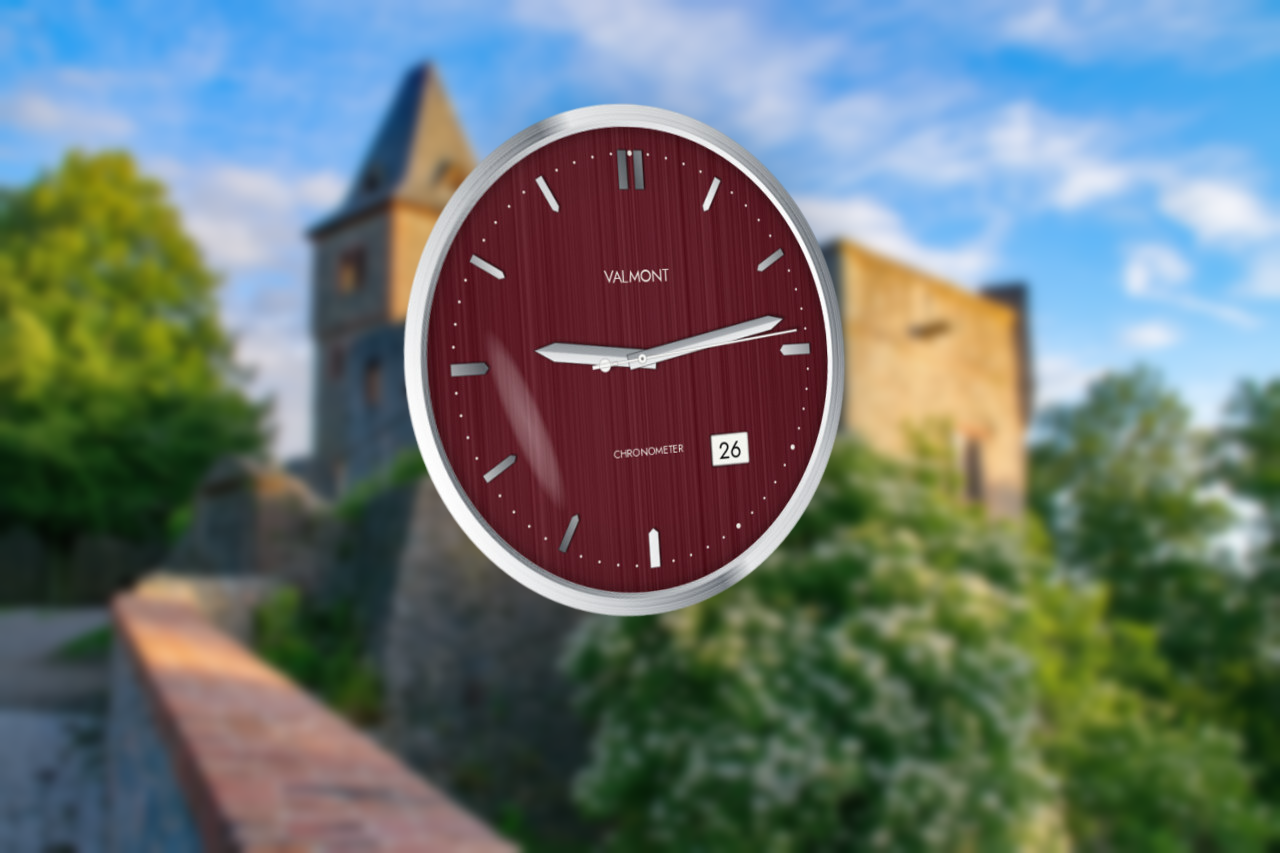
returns 9,13,14
